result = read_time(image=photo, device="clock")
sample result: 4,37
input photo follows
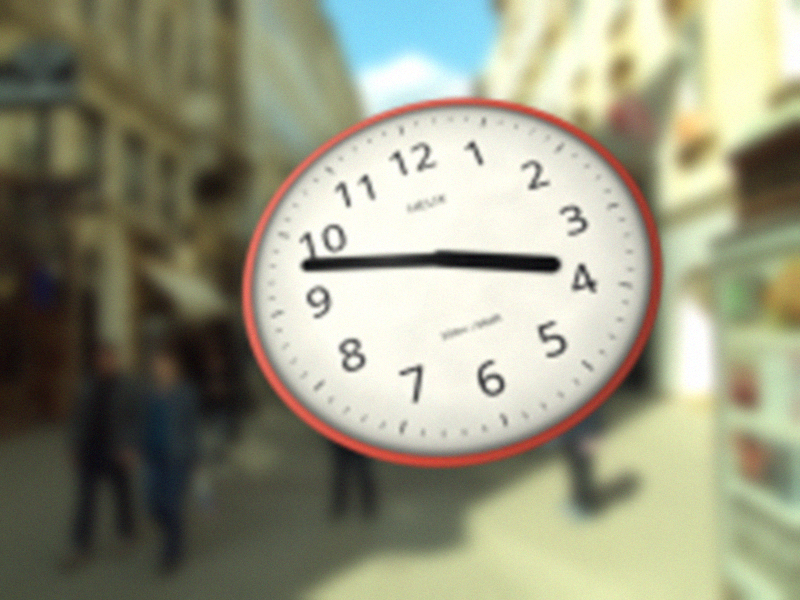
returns 3,48
